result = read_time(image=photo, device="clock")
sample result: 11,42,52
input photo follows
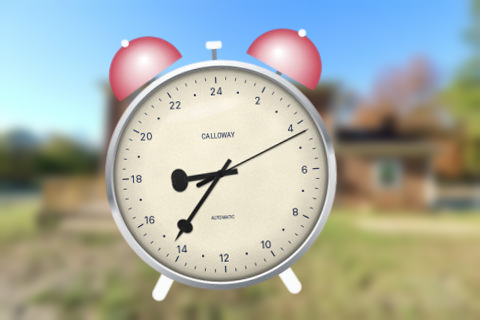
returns 17,36,11
